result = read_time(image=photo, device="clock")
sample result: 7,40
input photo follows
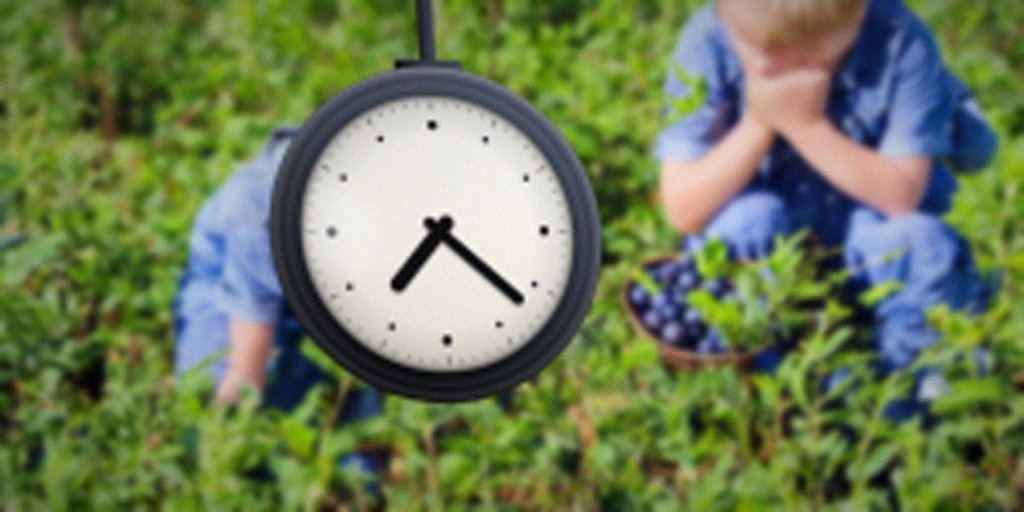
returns 7,22
